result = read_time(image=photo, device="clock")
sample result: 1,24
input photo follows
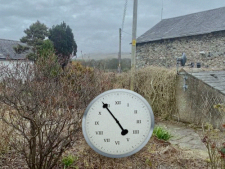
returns 4,54
